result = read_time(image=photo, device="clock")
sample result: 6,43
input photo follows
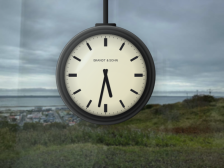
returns 5,32
